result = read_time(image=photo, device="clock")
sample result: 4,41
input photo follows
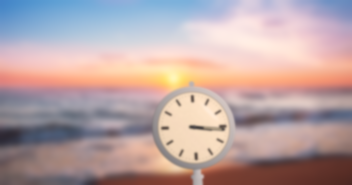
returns 3,16
